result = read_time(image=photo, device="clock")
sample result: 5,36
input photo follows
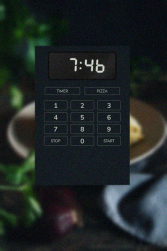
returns 7,46
